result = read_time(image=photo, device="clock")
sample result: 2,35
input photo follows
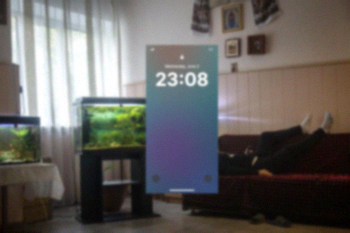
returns 23,08
